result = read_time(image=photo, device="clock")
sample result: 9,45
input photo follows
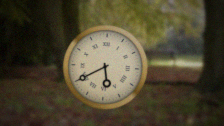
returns 5,40
